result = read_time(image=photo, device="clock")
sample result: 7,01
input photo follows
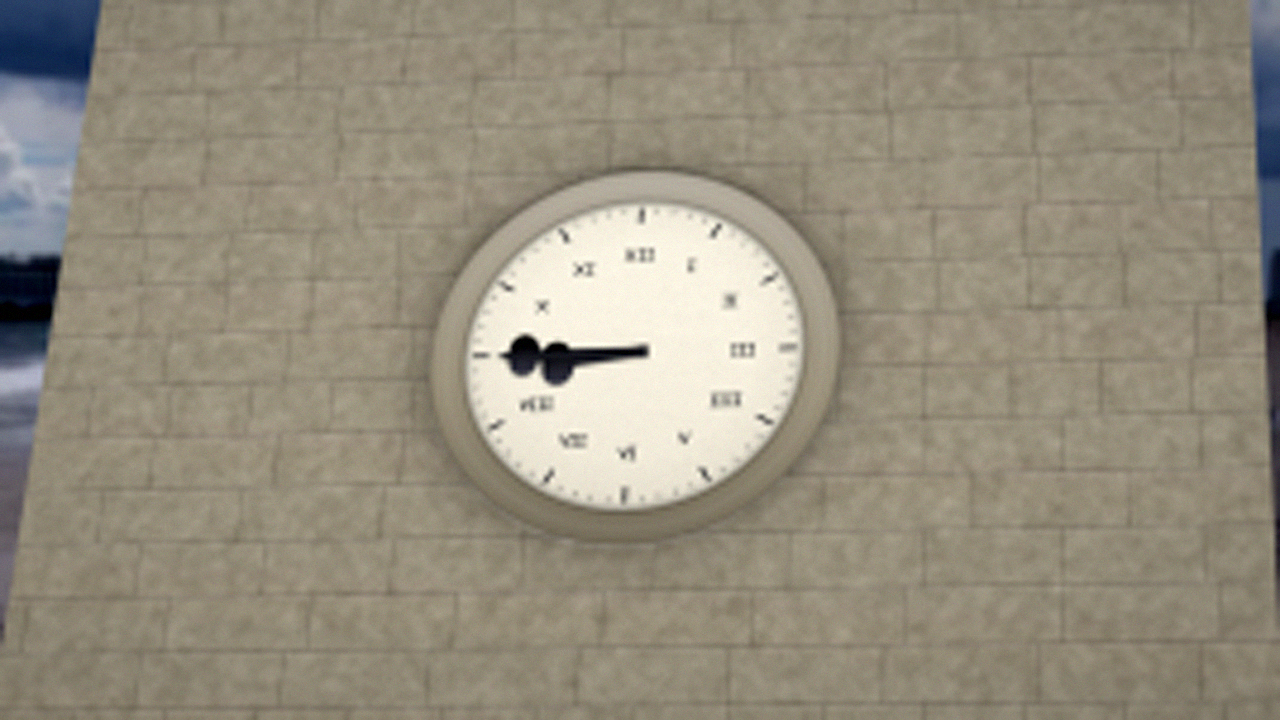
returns 8,45
